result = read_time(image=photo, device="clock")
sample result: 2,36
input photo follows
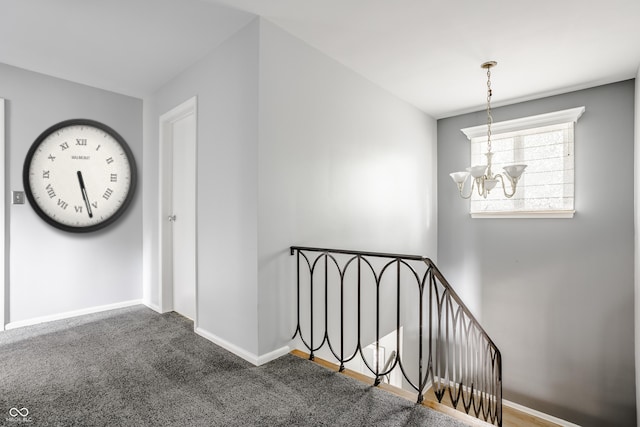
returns 5,27
